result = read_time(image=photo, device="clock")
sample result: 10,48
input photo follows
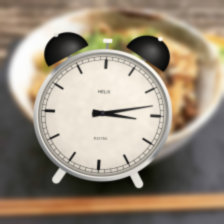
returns 3,13
